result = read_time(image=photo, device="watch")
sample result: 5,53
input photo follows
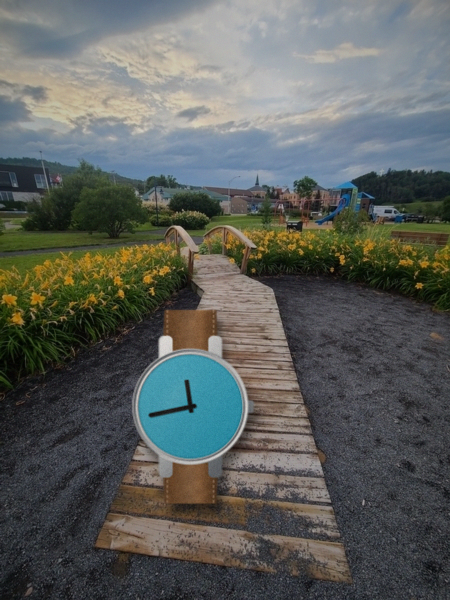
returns 11,43
